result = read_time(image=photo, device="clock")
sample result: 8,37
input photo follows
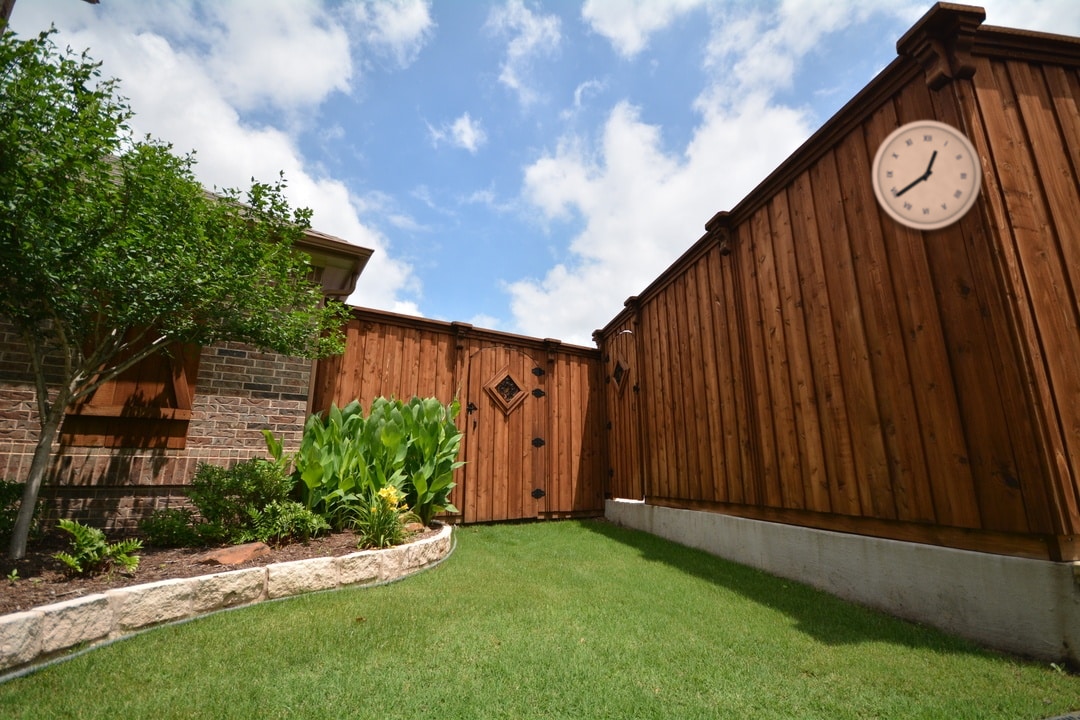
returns 12,39
